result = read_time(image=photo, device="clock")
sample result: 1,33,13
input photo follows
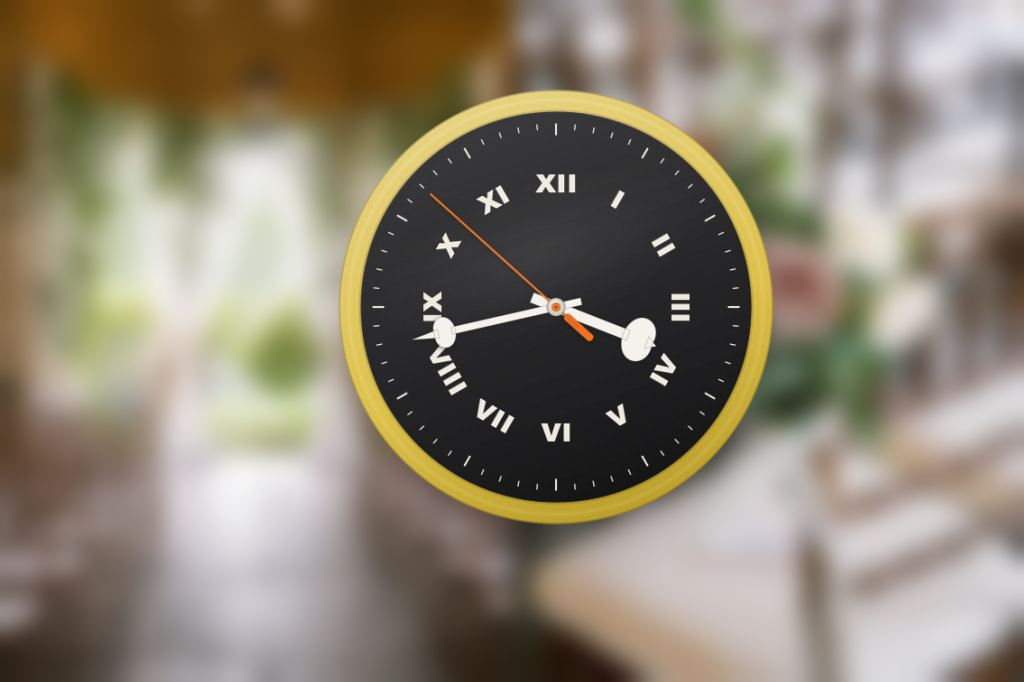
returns 3,42,52
